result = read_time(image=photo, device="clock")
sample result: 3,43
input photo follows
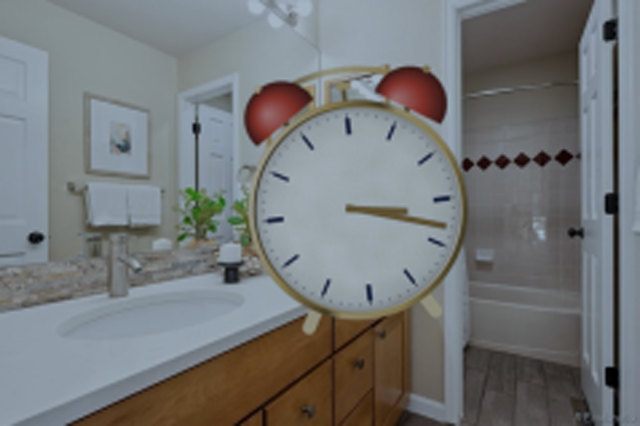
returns 3,18
